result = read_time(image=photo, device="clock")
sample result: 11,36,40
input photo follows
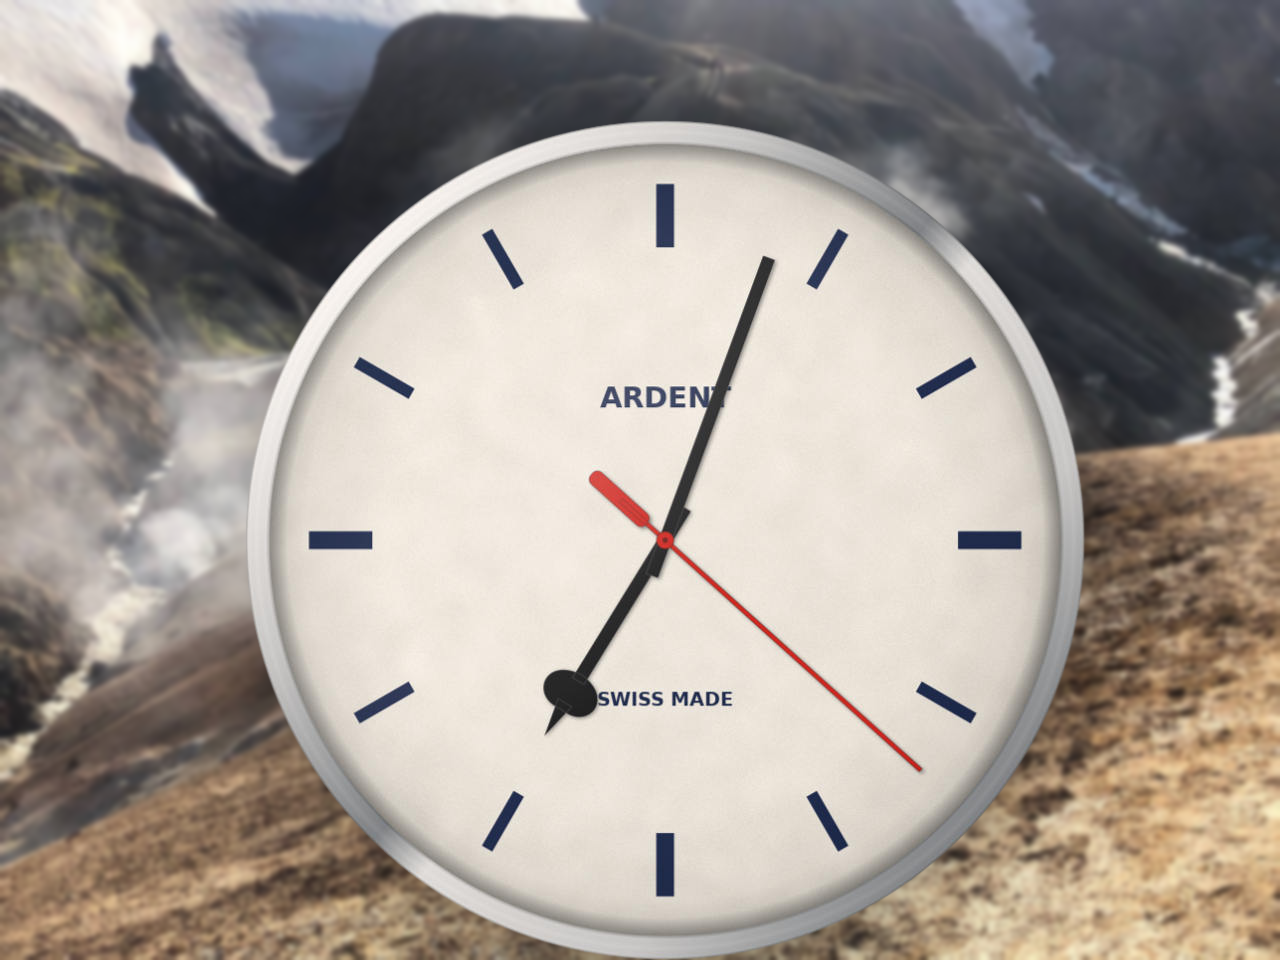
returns 7,03,22
